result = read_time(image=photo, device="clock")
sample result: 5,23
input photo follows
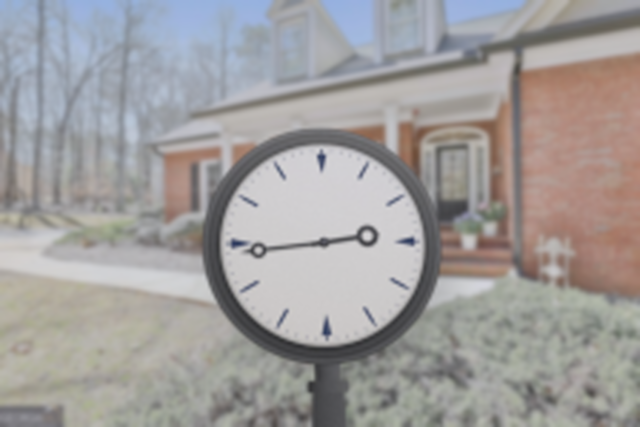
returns 2,44
